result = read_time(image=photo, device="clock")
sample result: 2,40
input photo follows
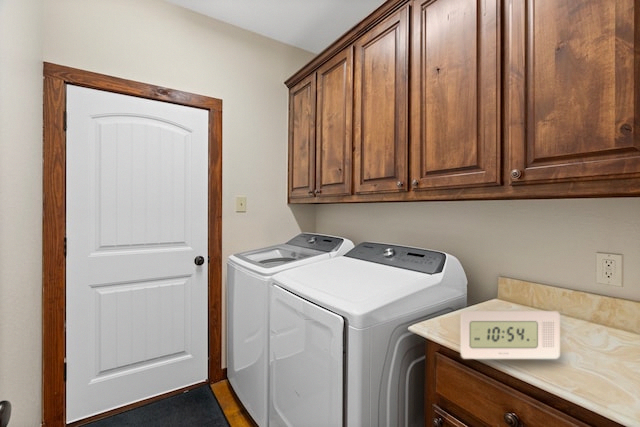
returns 10,54
